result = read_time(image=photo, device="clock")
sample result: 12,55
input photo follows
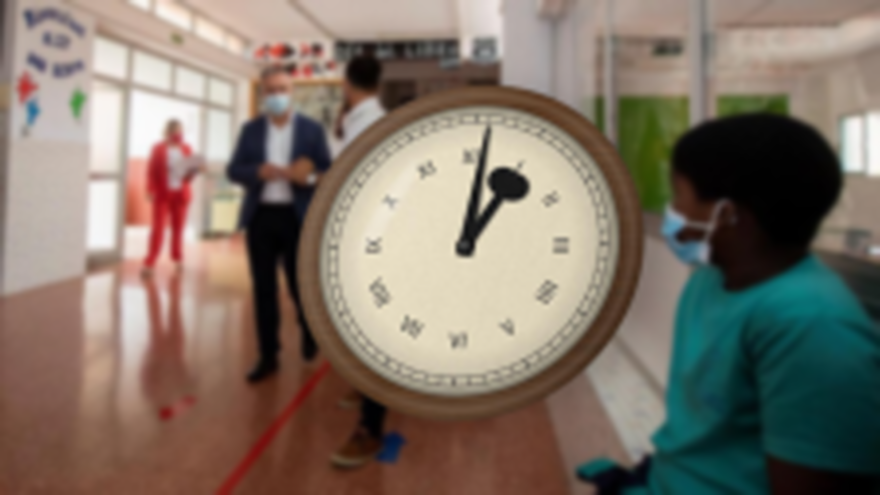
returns 1,01
